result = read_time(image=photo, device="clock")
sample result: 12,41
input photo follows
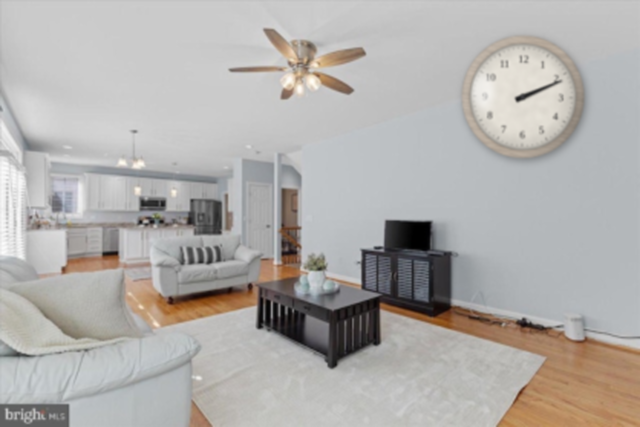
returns 2,11
